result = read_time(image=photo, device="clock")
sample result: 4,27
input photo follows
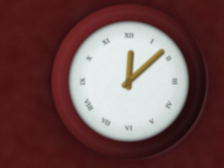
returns 12,08
